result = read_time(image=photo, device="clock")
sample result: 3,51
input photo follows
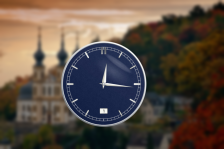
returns 12,16
